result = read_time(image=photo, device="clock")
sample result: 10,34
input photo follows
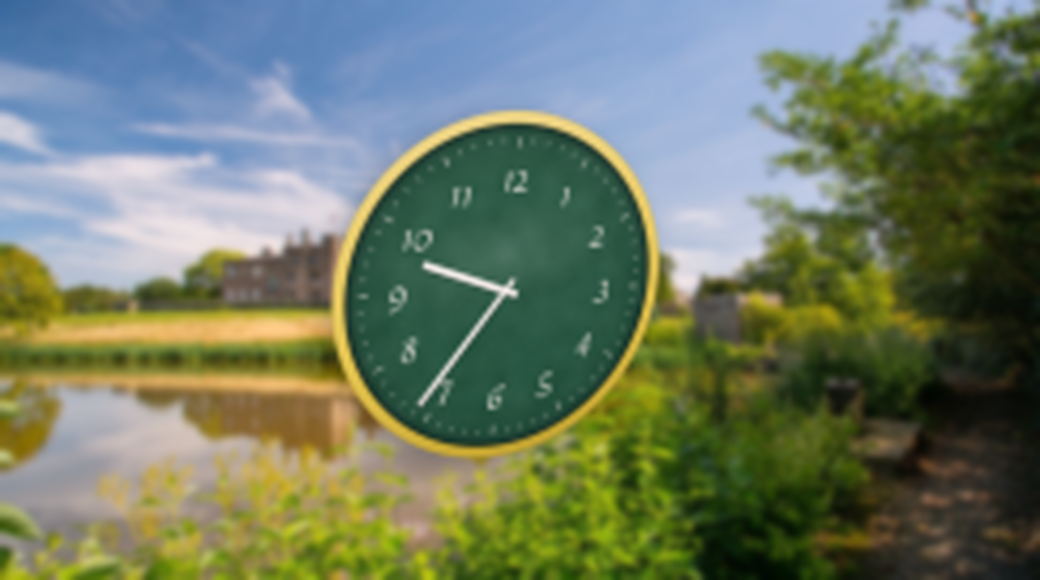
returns 9,36
